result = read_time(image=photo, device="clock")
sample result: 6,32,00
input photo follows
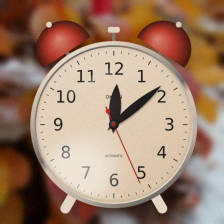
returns 12,08,26
